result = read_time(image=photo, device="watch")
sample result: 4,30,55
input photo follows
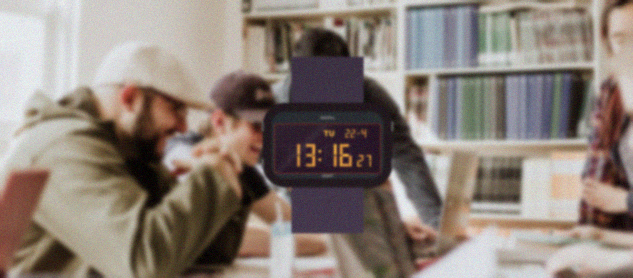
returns 13,16,27
